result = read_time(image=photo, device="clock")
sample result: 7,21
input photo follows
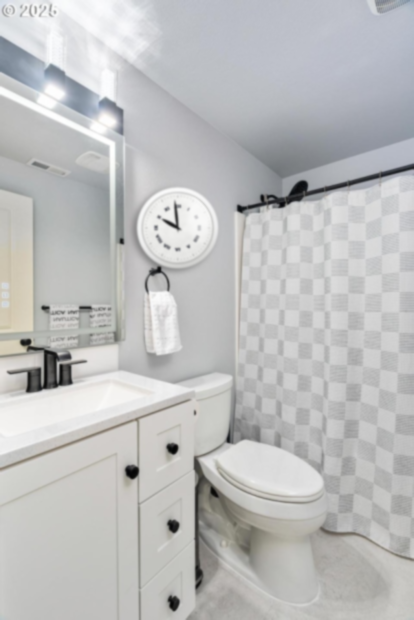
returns 9,59
